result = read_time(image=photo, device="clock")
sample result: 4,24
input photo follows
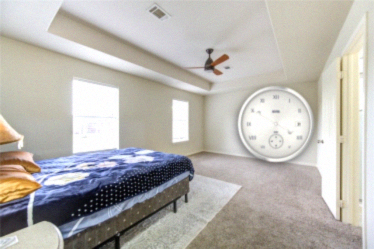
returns 3,50
